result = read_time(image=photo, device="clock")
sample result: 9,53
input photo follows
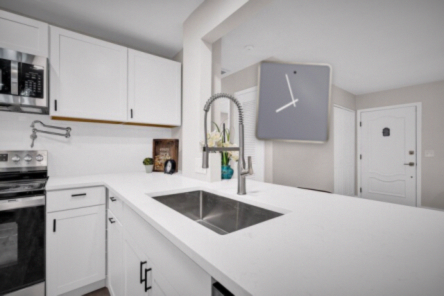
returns 7,57
